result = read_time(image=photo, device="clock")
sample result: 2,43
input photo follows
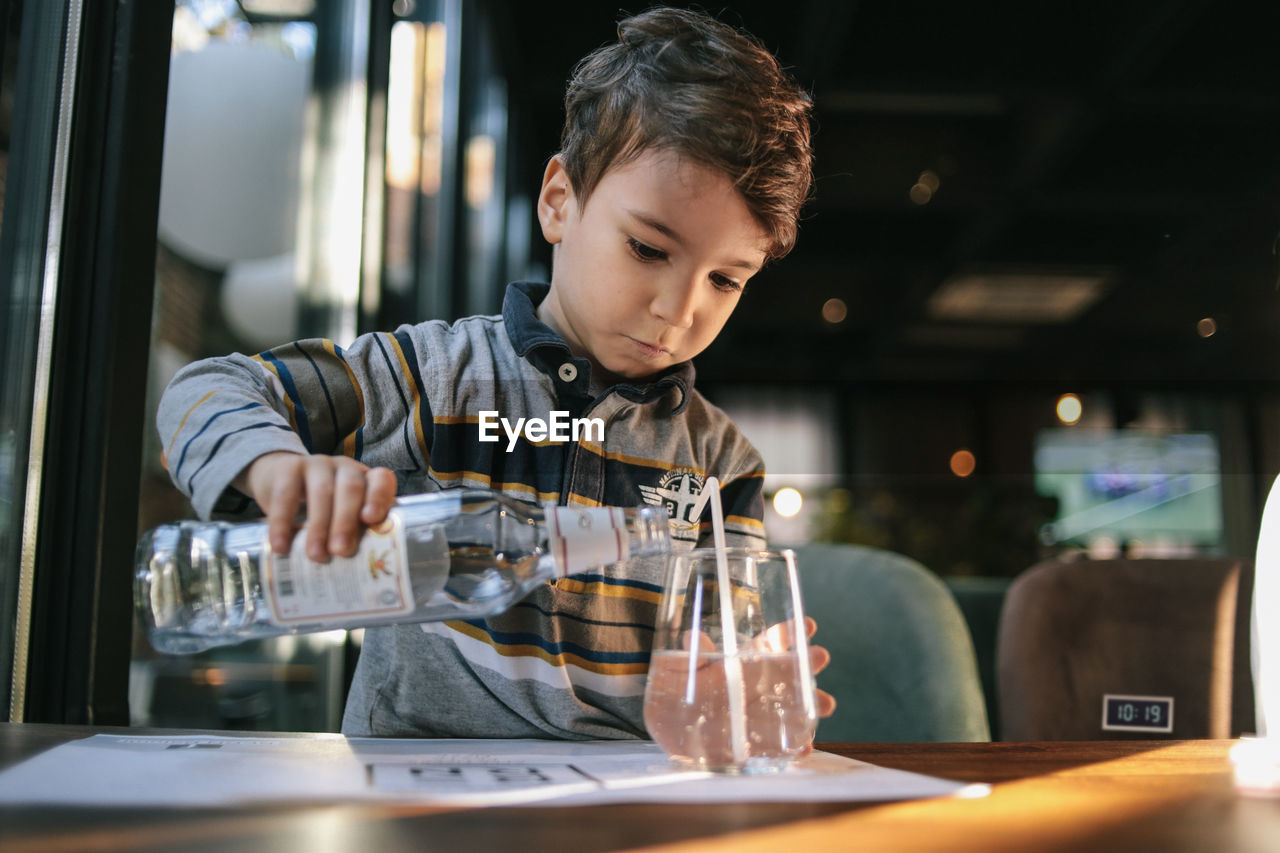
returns 10,19
